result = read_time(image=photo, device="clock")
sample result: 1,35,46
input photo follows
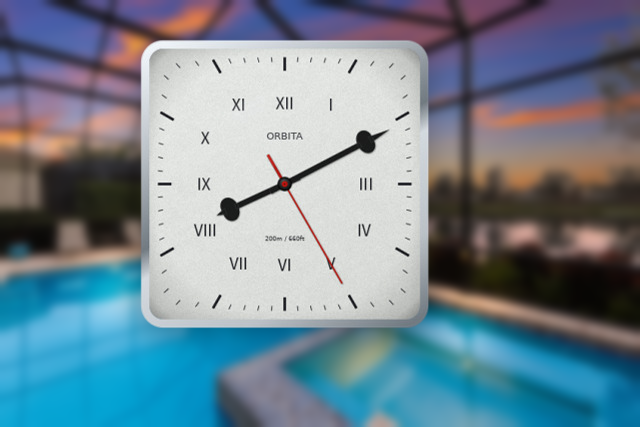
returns 8,10,25
